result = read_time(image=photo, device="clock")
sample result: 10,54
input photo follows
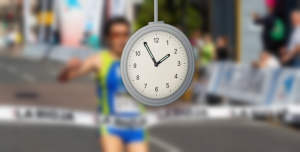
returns 1,55
